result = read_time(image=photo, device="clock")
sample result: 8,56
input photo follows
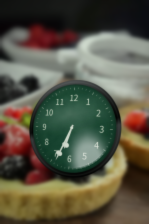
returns 6,34
